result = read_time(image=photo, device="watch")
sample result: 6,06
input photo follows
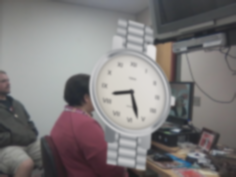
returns 8,27
